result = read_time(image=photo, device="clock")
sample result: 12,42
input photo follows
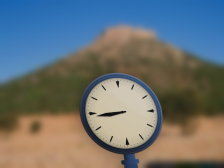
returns 8,44
